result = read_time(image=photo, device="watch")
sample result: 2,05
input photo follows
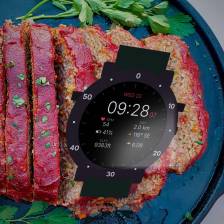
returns 9,28
